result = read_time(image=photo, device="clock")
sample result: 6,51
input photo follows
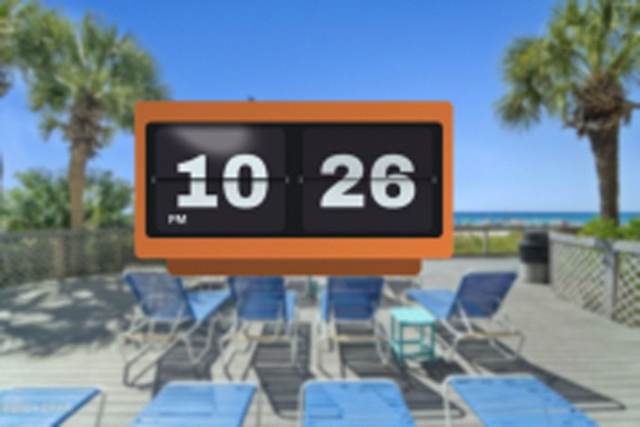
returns 10,26
